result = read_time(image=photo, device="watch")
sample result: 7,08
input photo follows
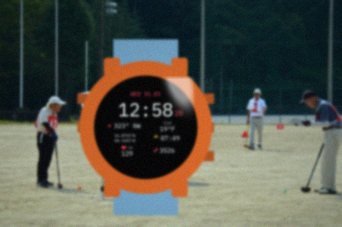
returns 12,58
